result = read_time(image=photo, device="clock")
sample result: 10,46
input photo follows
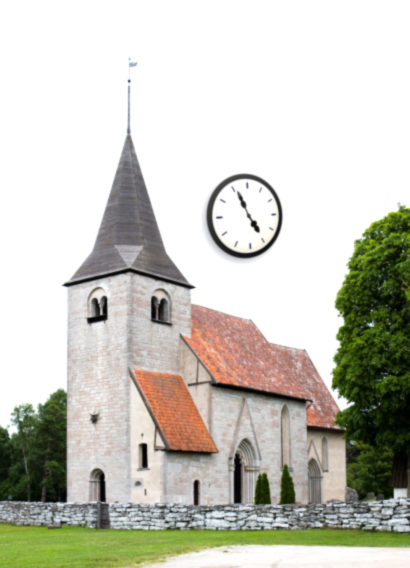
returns 4,56
